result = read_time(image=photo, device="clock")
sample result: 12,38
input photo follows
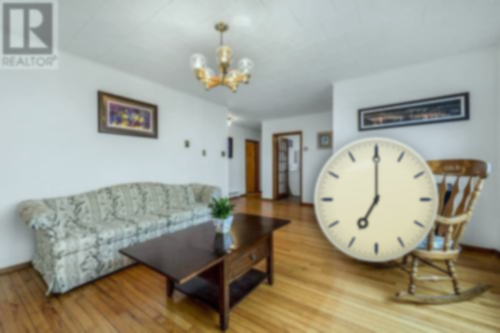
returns 7,00
